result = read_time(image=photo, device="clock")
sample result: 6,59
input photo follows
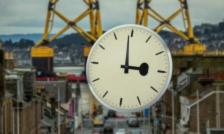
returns 2,59
